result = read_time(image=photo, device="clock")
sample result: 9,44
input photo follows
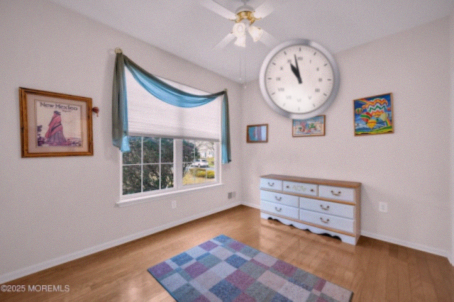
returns 10,58
